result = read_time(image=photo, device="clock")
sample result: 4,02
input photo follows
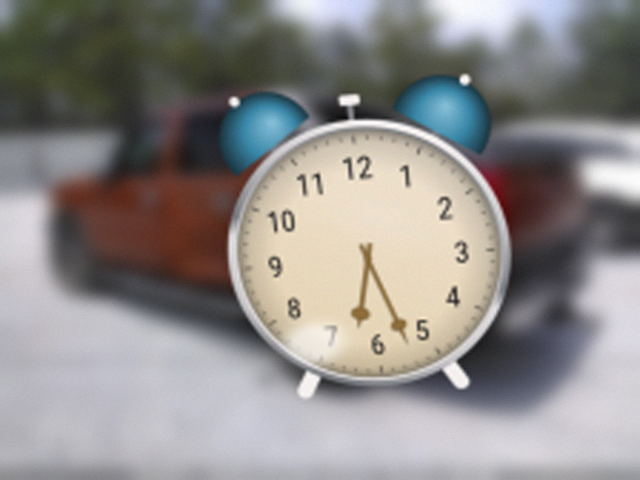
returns 6,27
